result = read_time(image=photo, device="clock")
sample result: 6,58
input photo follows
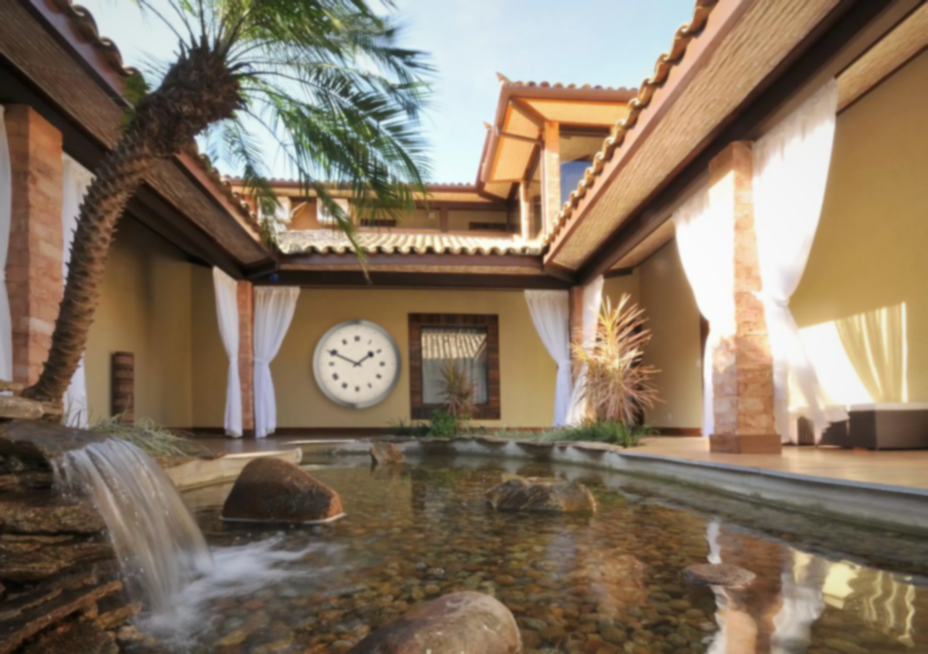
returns 1,49
